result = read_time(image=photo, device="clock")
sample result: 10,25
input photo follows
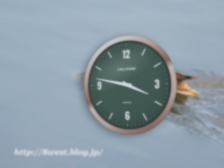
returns 3,47
